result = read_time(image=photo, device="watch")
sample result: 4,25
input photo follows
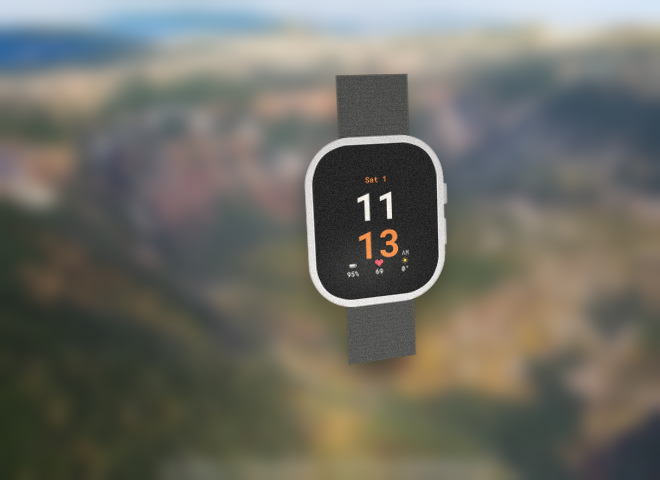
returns 11,13
